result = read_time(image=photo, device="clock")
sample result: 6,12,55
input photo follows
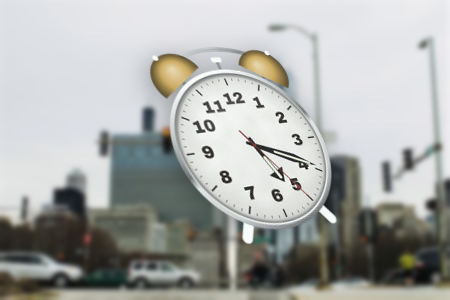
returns 5,19,25
